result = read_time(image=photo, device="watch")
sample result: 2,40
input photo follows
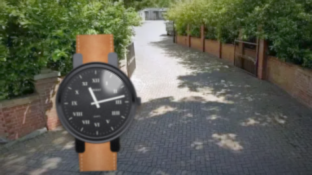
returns 11,13
